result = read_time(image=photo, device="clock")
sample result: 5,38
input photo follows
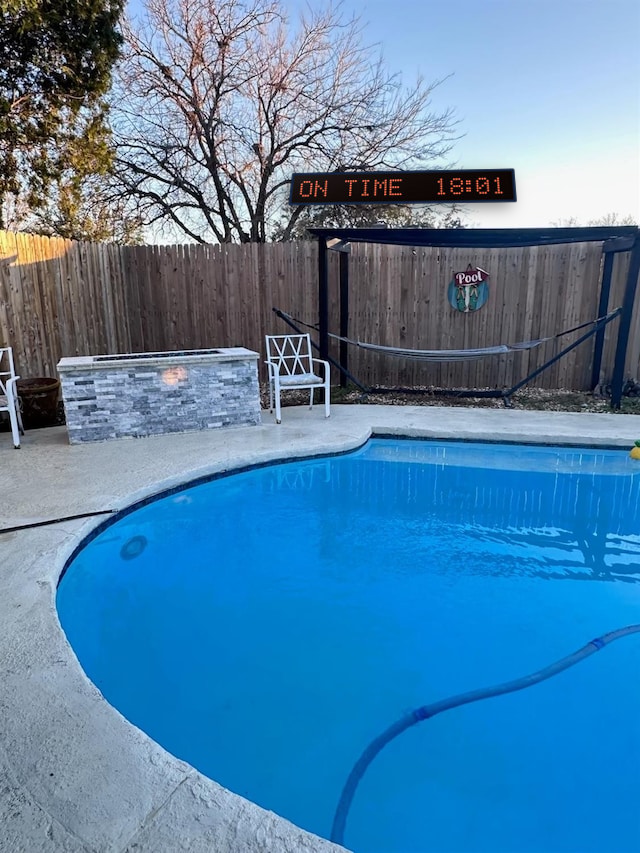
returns 18,01
